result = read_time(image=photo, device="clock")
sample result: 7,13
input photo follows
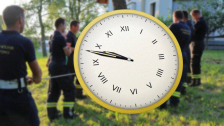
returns 9,48
